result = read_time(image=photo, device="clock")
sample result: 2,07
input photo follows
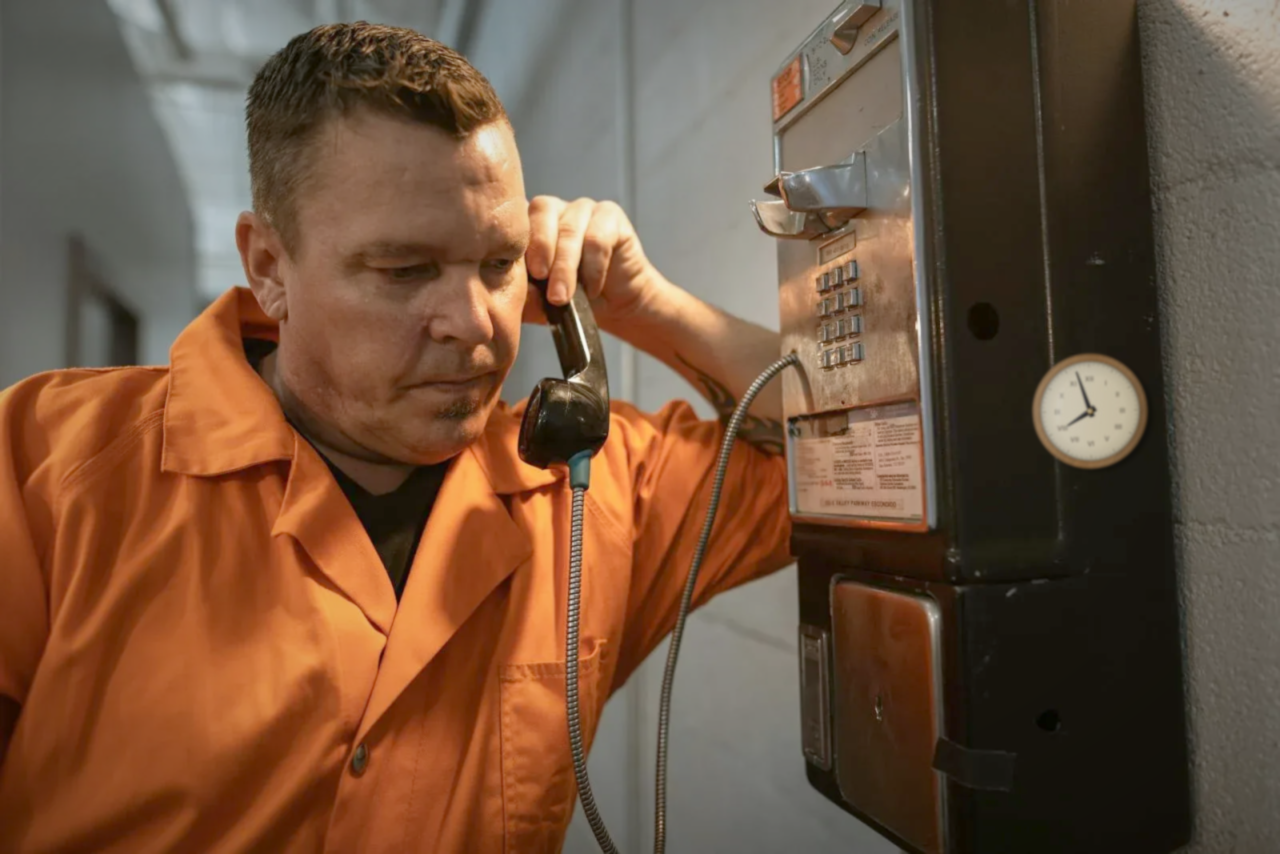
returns 7,57
